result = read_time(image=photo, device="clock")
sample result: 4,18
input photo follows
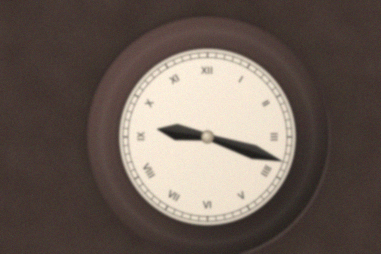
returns 9,18
